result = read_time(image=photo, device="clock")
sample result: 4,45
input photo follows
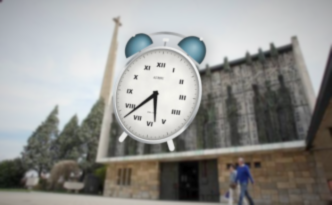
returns 5,38
